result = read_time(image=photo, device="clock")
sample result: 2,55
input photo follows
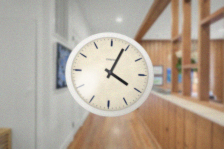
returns 4,04
